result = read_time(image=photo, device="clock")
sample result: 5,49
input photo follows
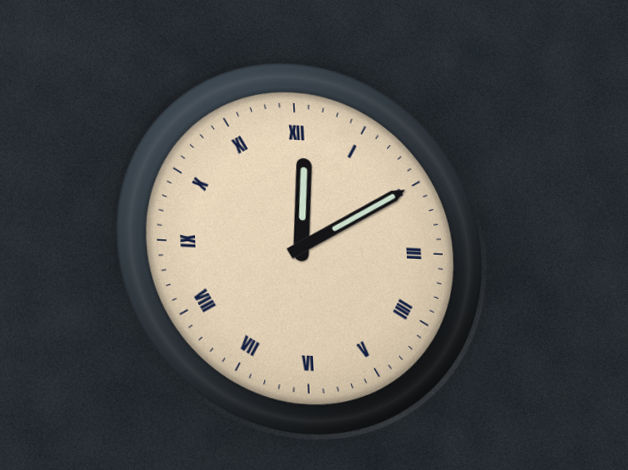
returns 12,10
